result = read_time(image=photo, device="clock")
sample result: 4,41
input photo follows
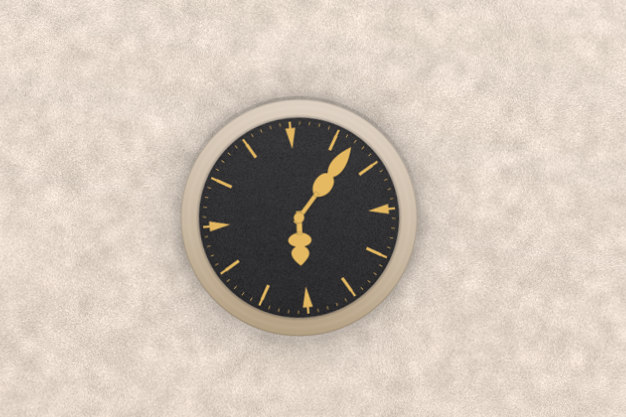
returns 6,07
